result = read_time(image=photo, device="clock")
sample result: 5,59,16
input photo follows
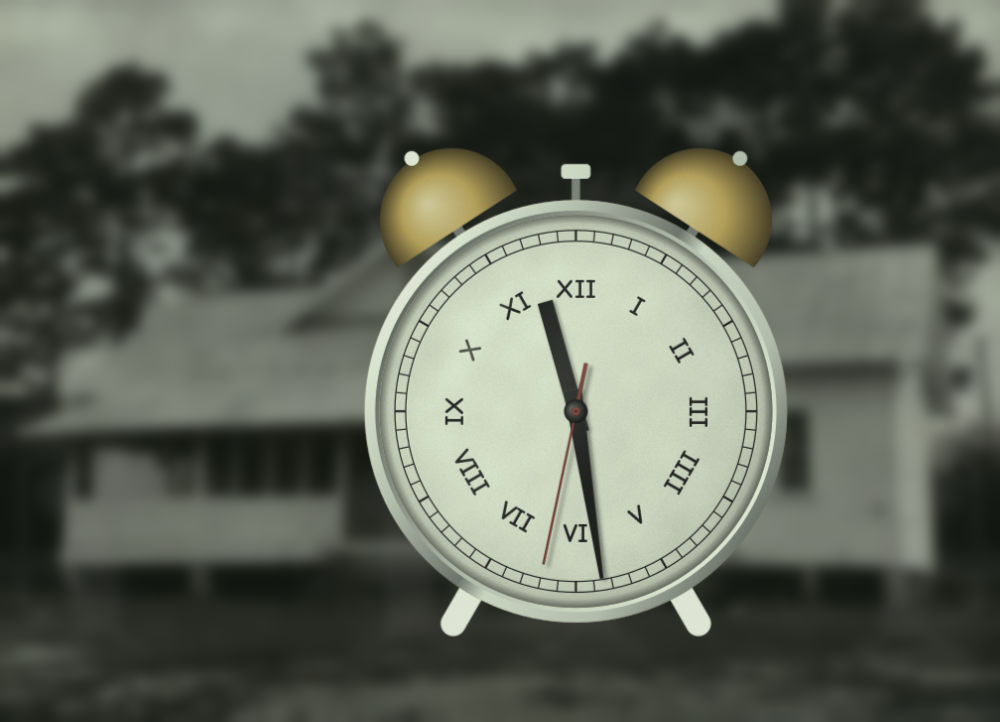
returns 11,28,32
